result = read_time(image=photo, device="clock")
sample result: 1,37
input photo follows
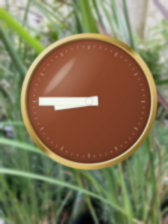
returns 8,45
